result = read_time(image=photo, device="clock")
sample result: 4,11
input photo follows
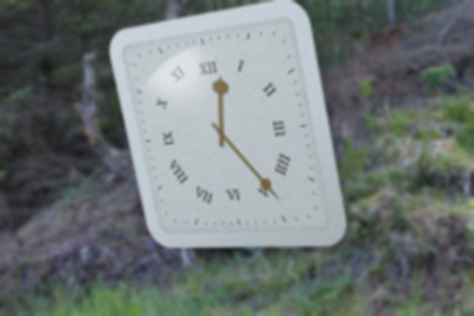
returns 12,24
